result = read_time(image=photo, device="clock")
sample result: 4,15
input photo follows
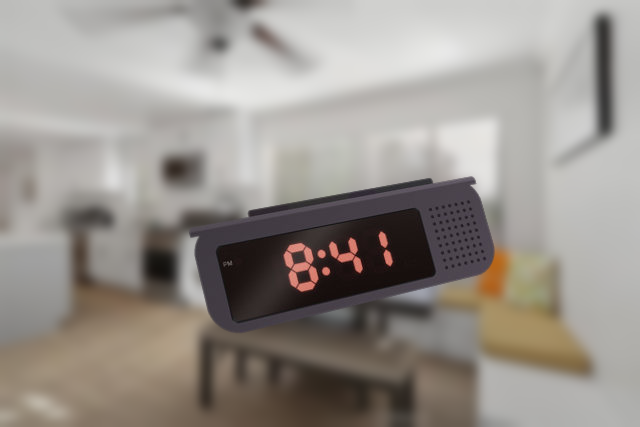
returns 8,41
